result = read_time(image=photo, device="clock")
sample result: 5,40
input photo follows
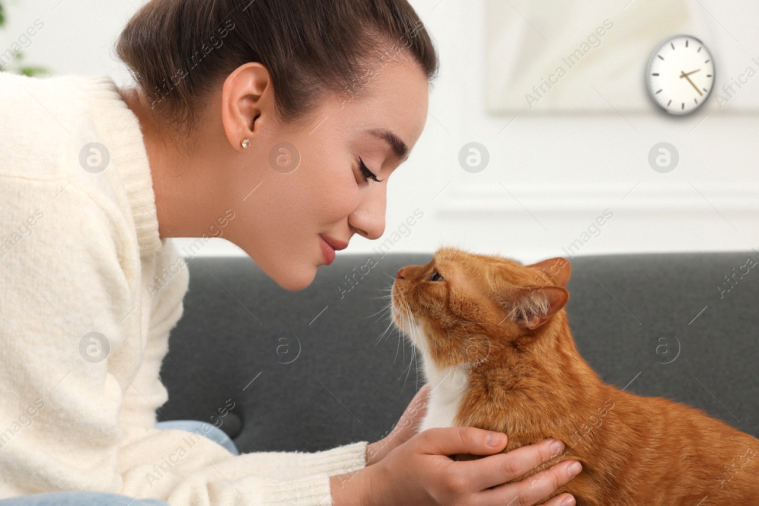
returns 2,22
